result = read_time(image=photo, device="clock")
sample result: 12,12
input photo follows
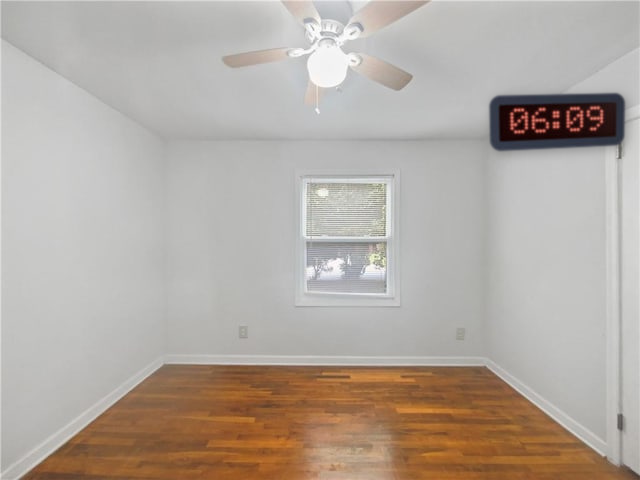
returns 6,09
